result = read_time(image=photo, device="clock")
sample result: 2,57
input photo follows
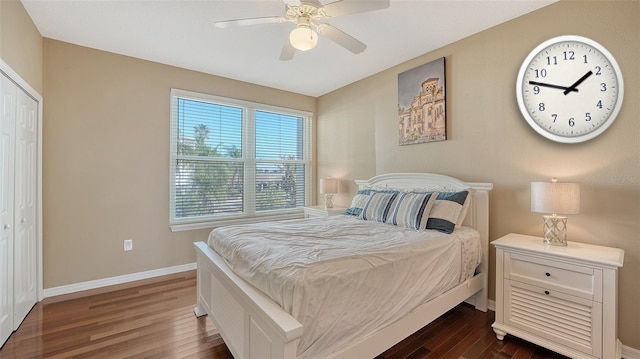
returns 1,47
